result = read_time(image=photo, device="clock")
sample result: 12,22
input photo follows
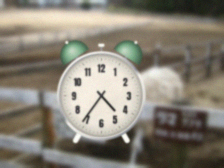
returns 4,36
